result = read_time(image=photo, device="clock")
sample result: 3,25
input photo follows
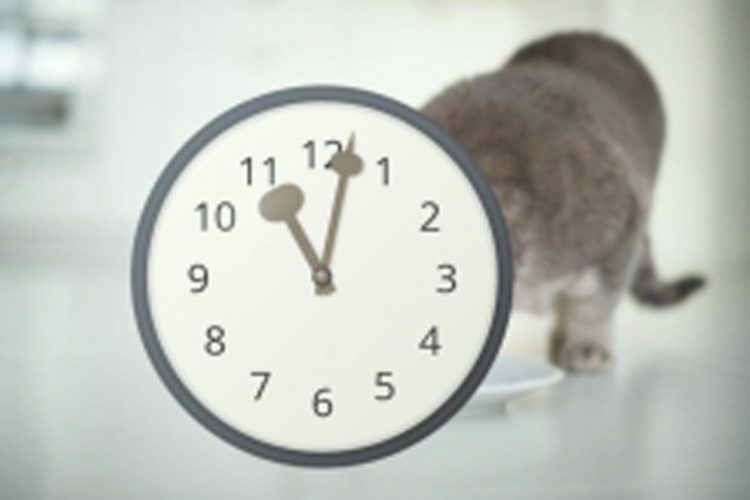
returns 11,02
